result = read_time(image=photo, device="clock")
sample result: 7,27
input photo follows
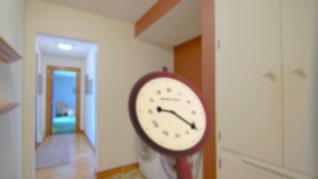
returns 9,21
